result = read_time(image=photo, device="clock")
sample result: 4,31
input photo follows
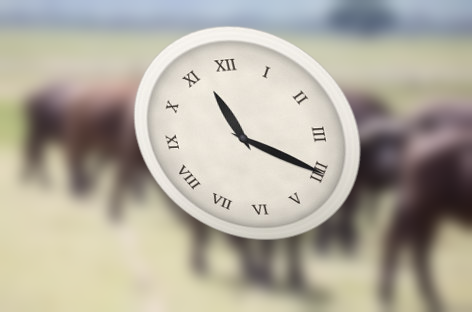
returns 11,20
